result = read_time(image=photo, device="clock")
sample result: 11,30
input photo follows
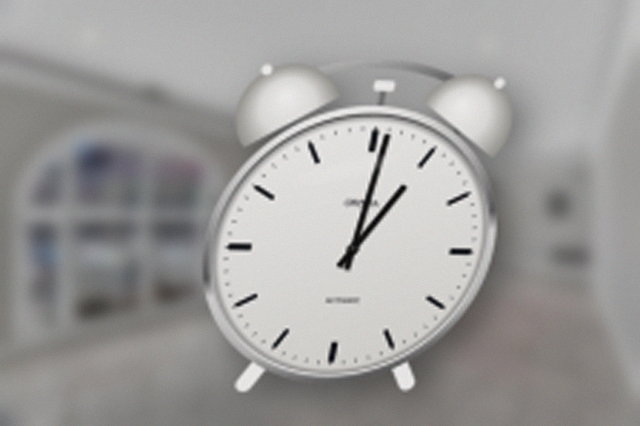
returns 1,01
